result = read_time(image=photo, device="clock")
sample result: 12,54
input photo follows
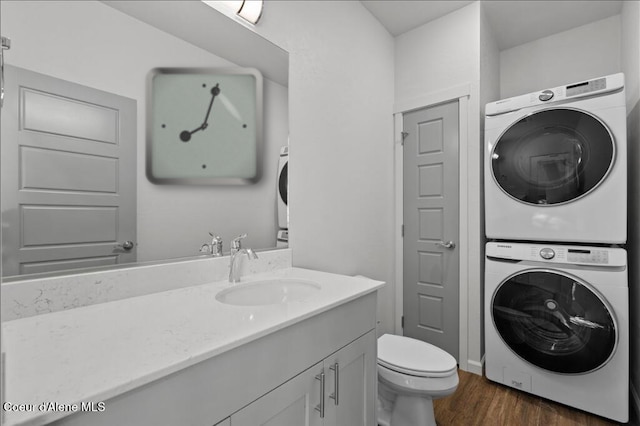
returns 8,03
